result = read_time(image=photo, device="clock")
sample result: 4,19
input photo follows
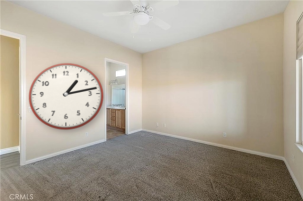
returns 1,13
